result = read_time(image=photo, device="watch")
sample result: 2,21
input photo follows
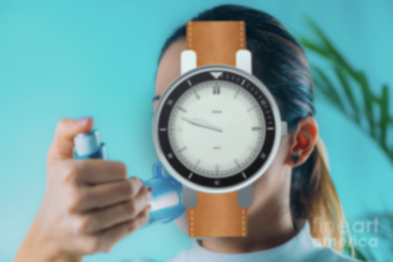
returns 9,48
